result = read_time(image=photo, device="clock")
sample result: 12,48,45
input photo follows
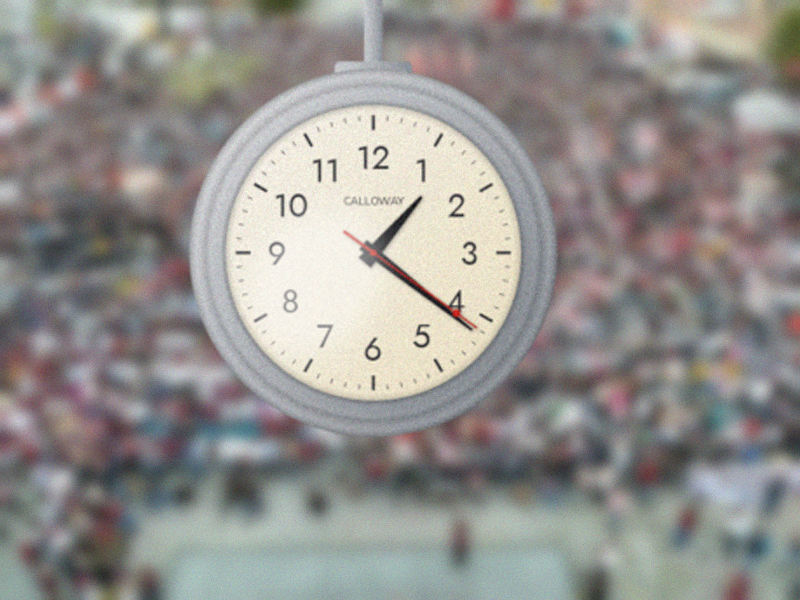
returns 1,21,21
